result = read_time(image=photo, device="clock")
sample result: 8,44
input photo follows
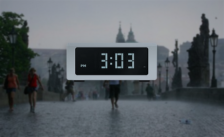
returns 3,03
